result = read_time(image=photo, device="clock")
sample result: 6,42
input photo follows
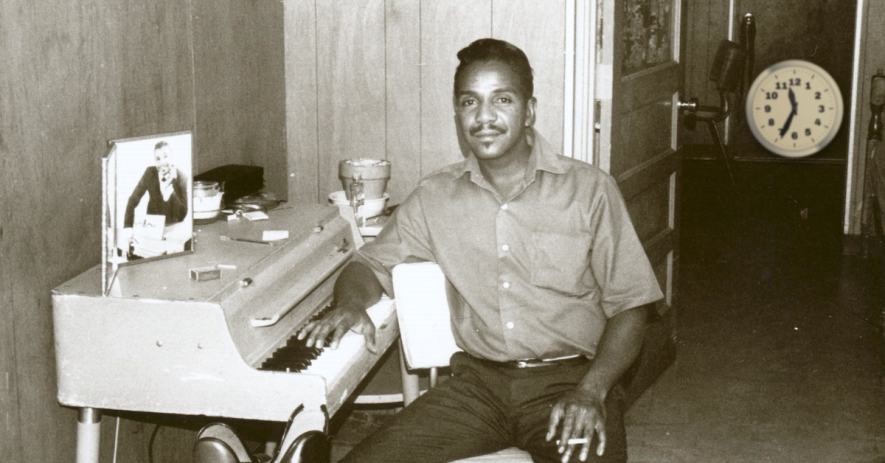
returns 11,34
